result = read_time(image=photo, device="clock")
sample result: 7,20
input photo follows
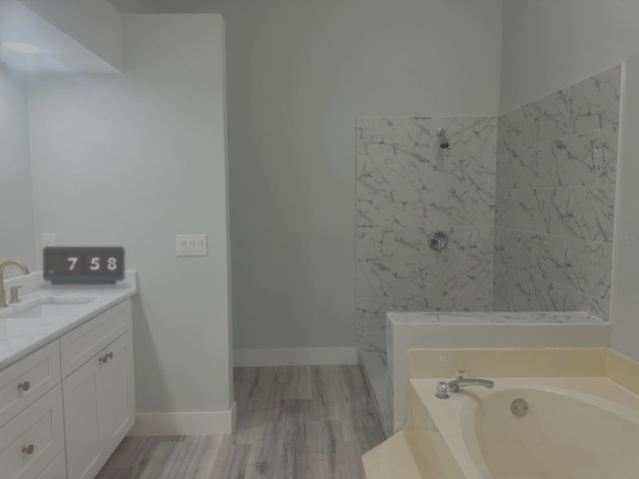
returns 7,58
